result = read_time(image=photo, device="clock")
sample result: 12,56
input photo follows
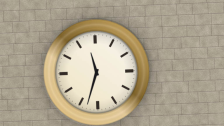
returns 11,33
